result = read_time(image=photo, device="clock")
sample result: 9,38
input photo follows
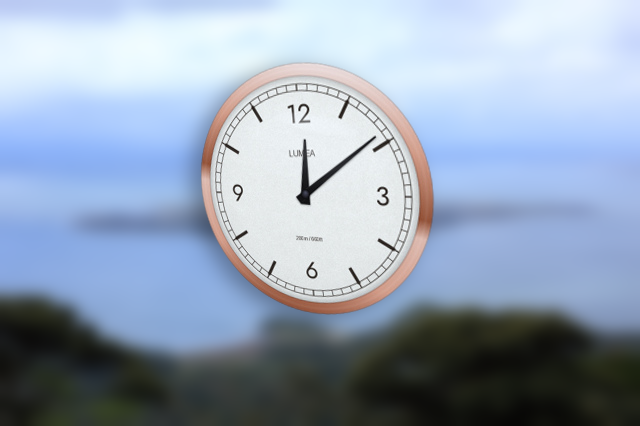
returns 12,09
